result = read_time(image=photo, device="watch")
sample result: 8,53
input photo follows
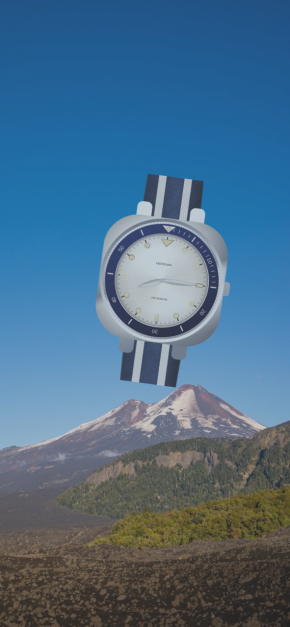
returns 8,15
